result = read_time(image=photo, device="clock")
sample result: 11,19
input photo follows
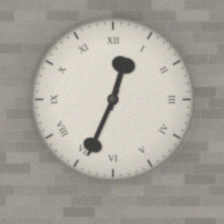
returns 12,34
